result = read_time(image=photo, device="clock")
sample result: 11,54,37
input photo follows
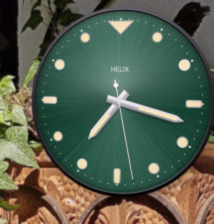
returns 7,17,28
